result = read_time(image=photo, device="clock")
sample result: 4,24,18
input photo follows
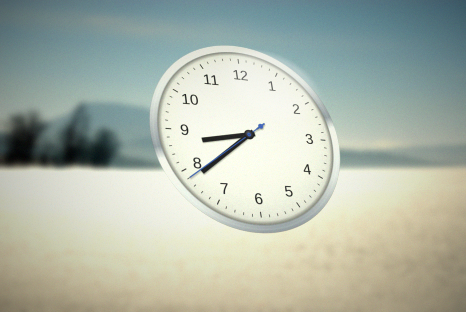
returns 8,38,39
